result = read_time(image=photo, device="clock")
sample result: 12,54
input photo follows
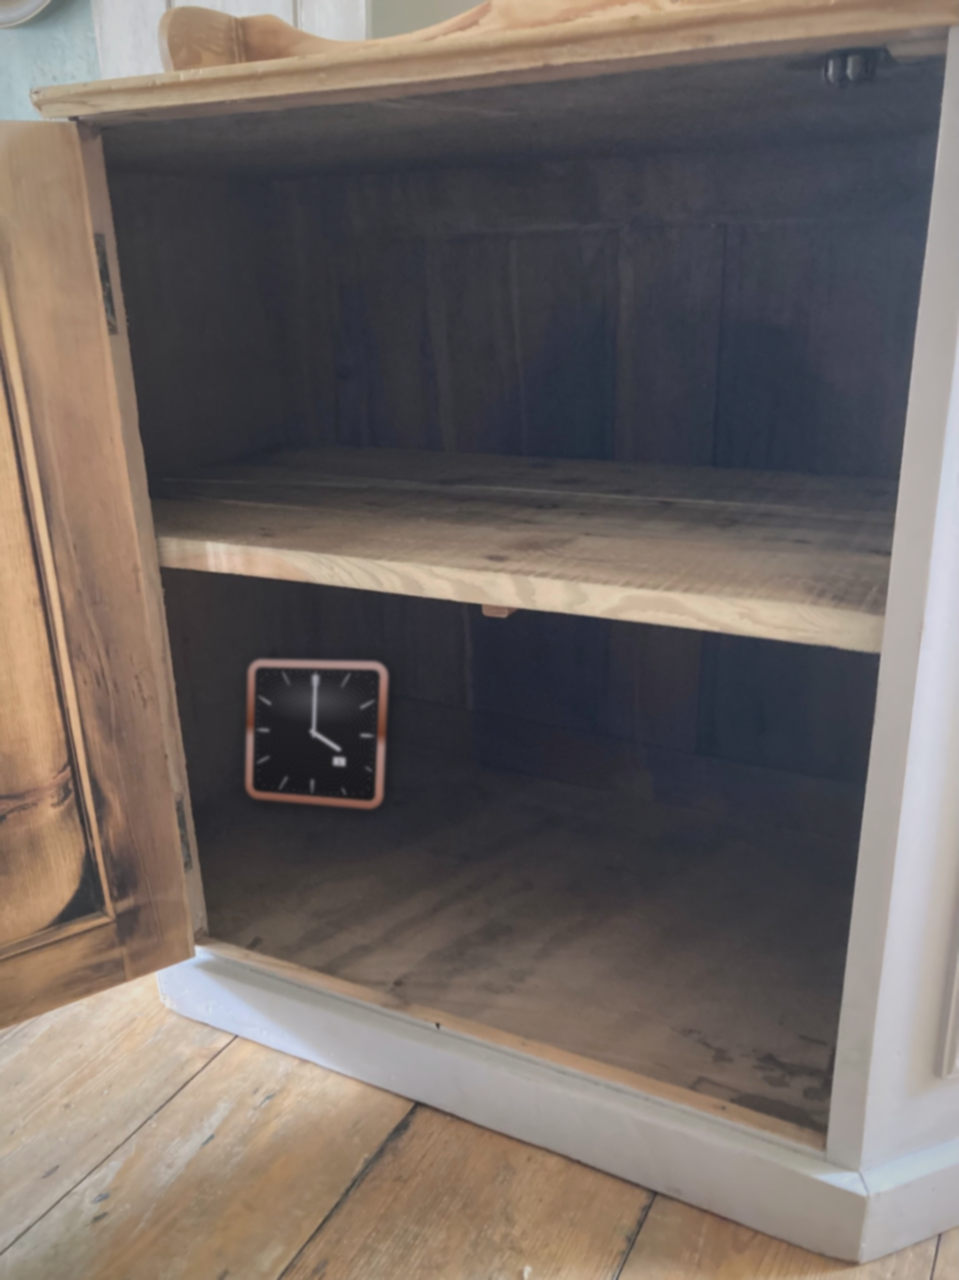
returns 4,00
